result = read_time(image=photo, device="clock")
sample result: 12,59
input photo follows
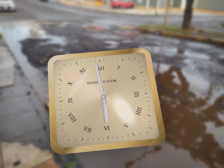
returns 5,59
